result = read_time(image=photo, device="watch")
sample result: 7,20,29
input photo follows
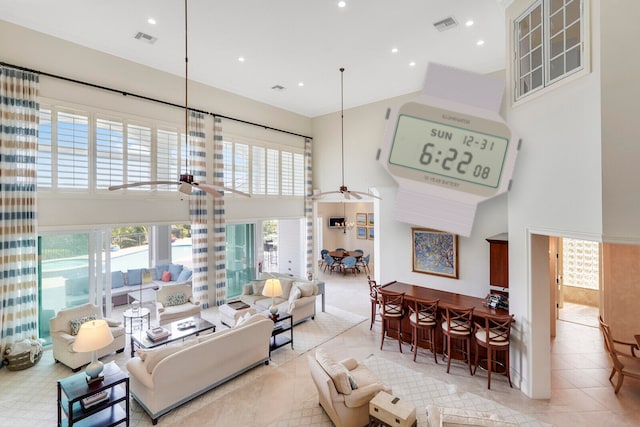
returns 6,22,08
